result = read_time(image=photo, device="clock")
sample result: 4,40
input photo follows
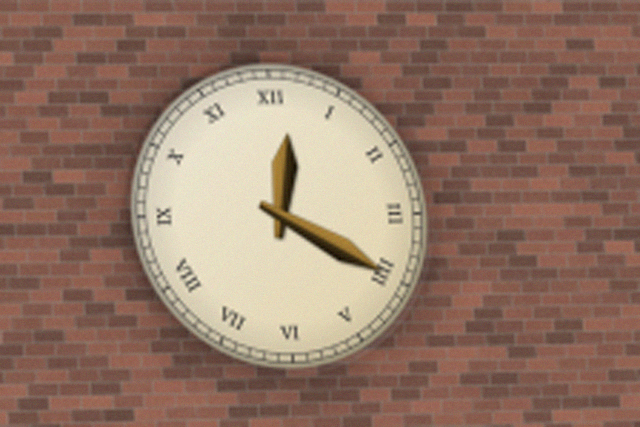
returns 12,20
